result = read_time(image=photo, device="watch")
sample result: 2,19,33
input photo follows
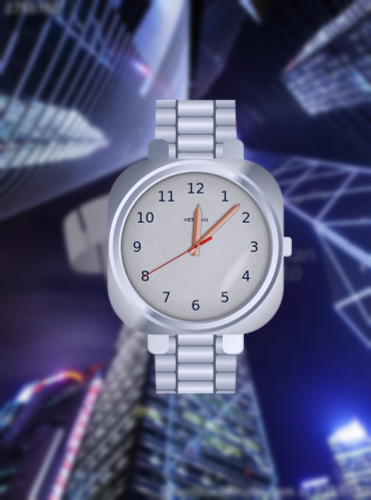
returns 12,07,40
